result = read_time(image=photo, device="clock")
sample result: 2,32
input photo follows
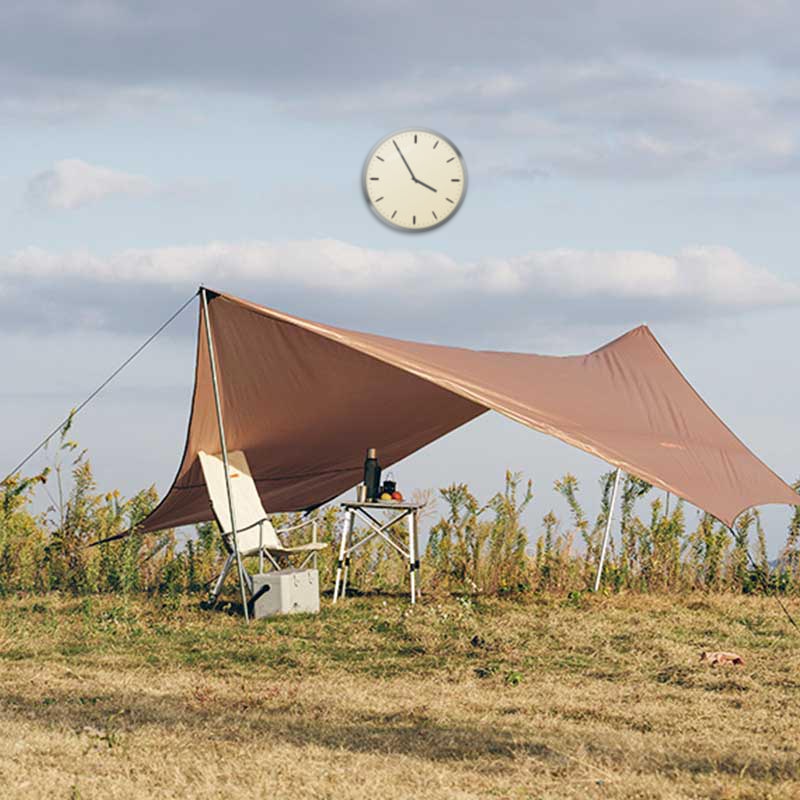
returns 3,55
